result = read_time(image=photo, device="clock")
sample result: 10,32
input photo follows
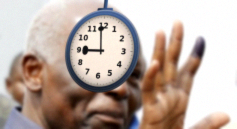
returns 8,59
